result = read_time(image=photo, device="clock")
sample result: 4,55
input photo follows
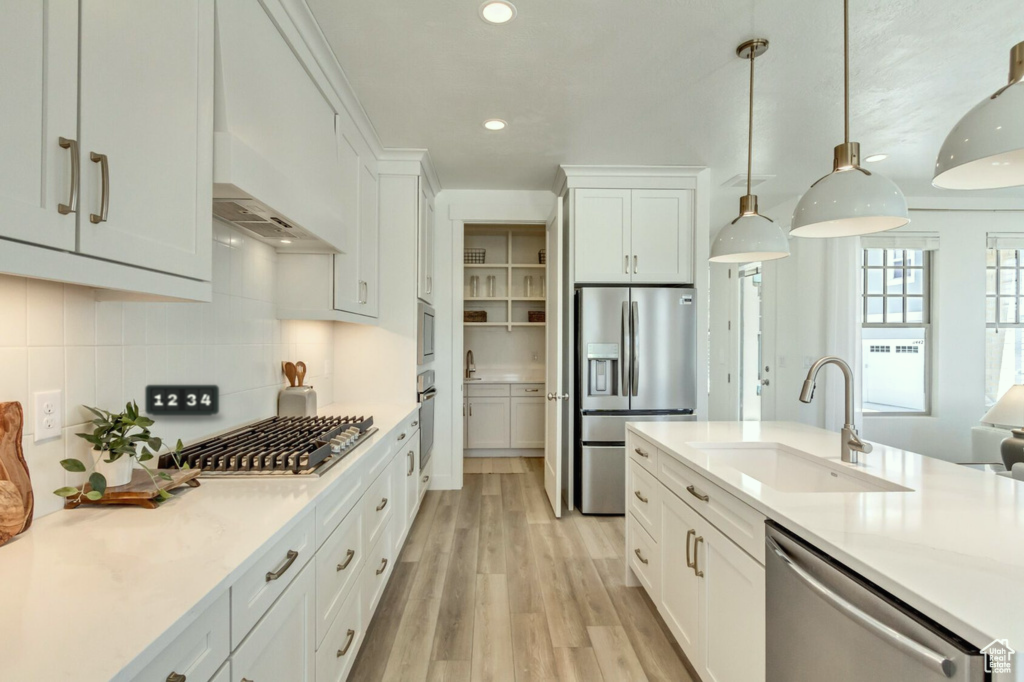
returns 12,34
